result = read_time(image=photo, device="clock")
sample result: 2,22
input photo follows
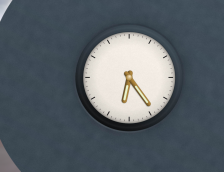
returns 6,24
